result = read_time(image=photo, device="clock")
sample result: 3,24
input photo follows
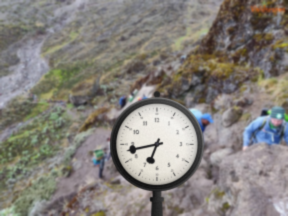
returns 6,43
